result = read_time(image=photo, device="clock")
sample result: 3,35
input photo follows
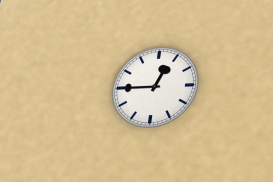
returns 12,45
